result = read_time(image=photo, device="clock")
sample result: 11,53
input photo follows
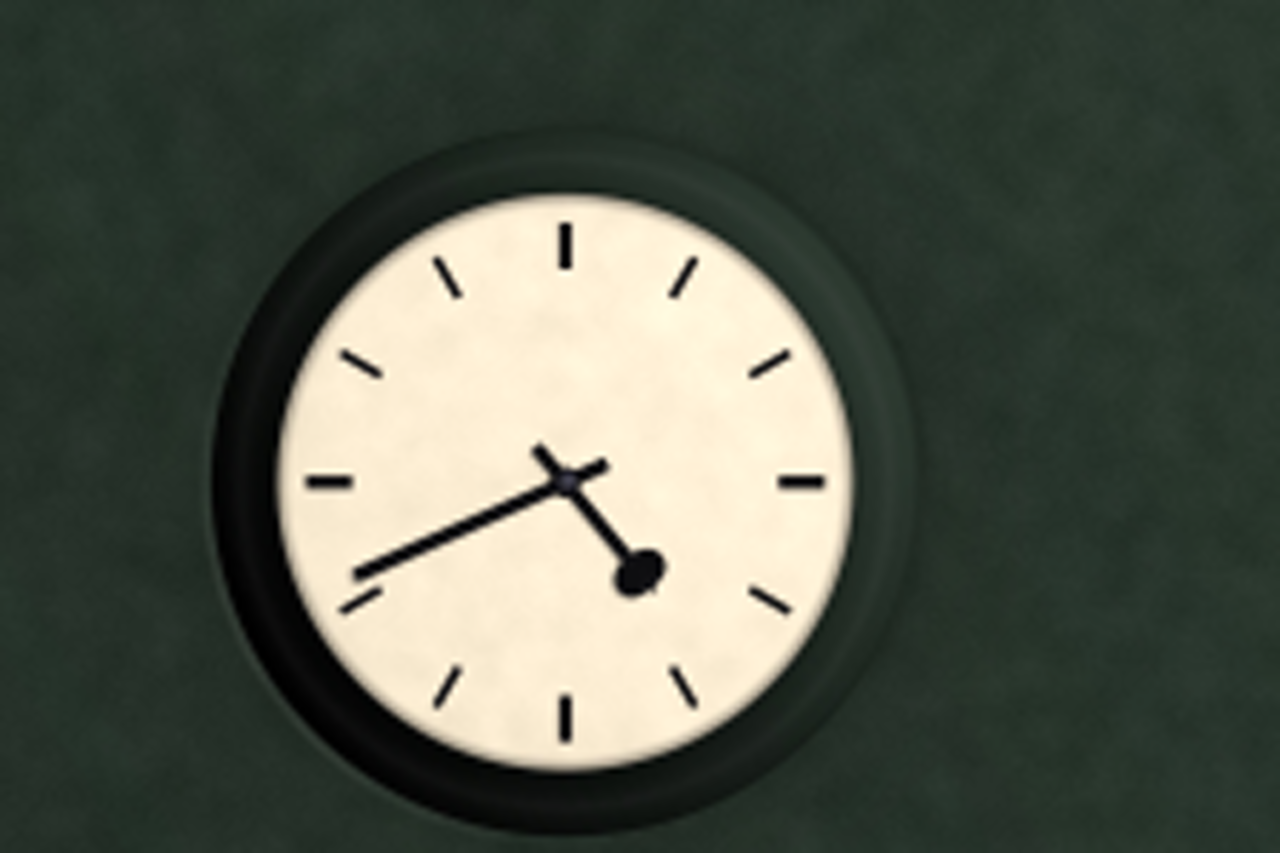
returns 4,41
